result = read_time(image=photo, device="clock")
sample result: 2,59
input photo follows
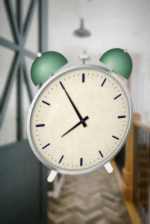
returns 7,55
